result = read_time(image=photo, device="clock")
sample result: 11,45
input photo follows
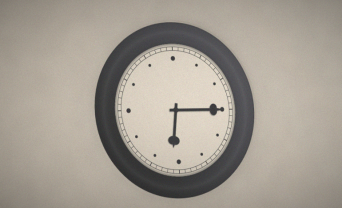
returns 6,15
